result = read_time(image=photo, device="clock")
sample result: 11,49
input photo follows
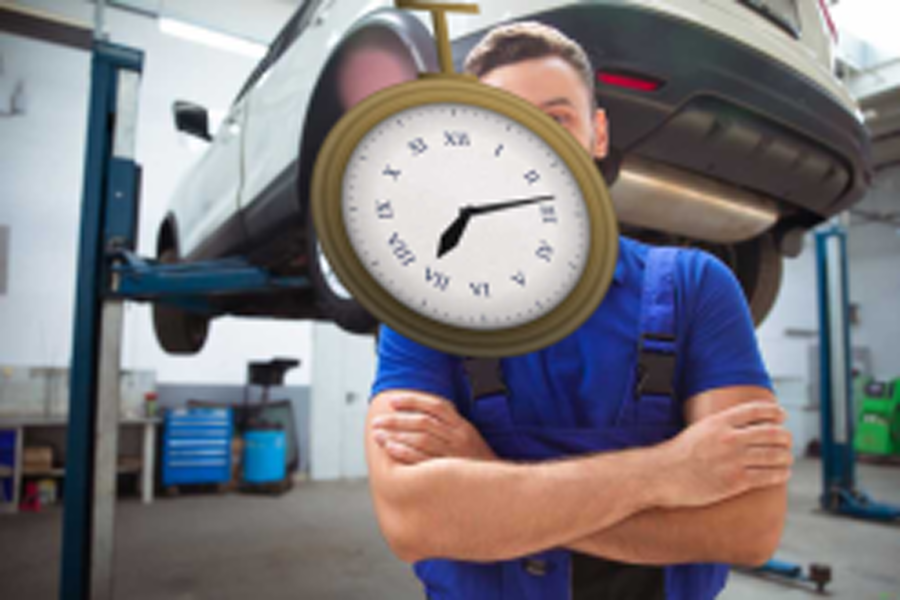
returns 7,13
